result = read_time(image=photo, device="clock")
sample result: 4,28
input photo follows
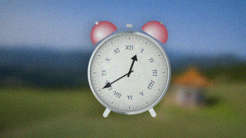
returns 12,40
